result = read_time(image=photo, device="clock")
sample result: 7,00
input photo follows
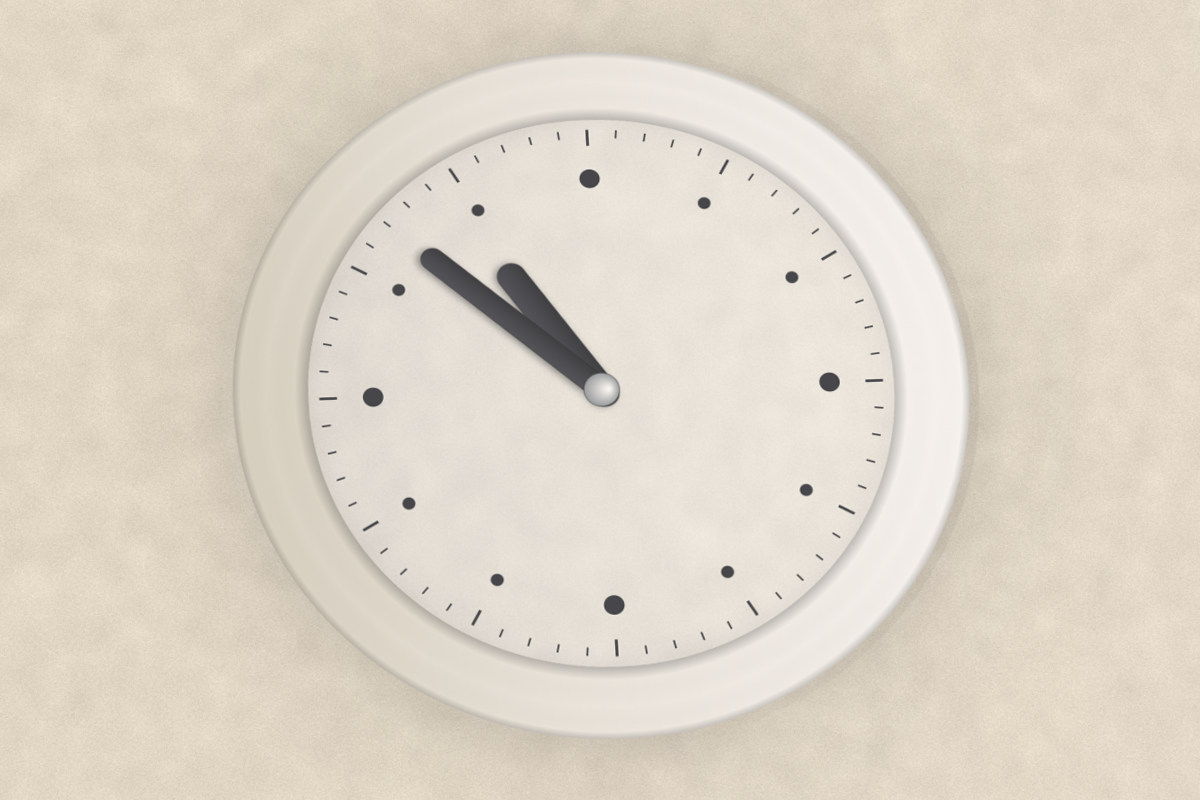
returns 10,52
